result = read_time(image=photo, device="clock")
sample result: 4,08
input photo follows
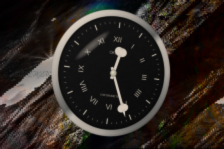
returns 12,26
